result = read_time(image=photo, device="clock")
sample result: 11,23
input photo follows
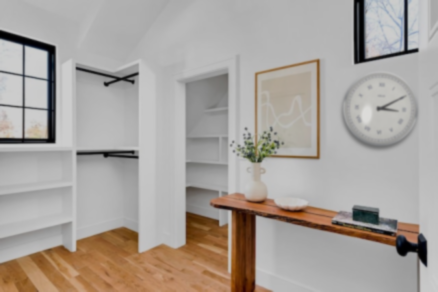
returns 3,10
